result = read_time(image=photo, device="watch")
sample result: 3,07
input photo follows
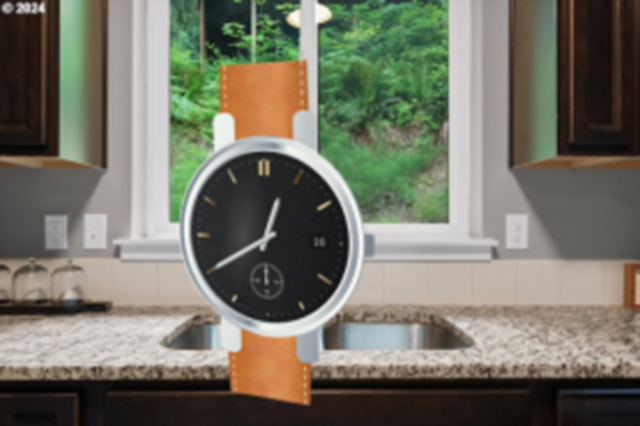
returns 12,40
